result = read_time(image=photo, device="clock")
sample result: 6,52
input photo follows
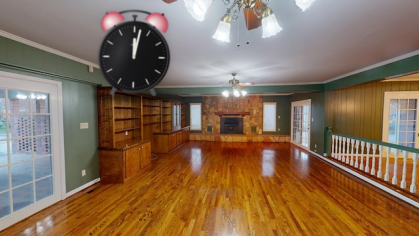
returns 12,02
